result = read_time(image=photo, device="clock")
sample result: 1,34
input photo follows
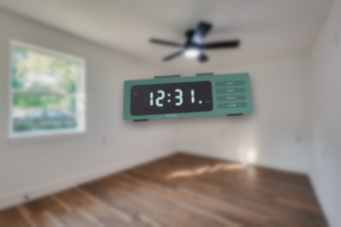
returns 12,31
